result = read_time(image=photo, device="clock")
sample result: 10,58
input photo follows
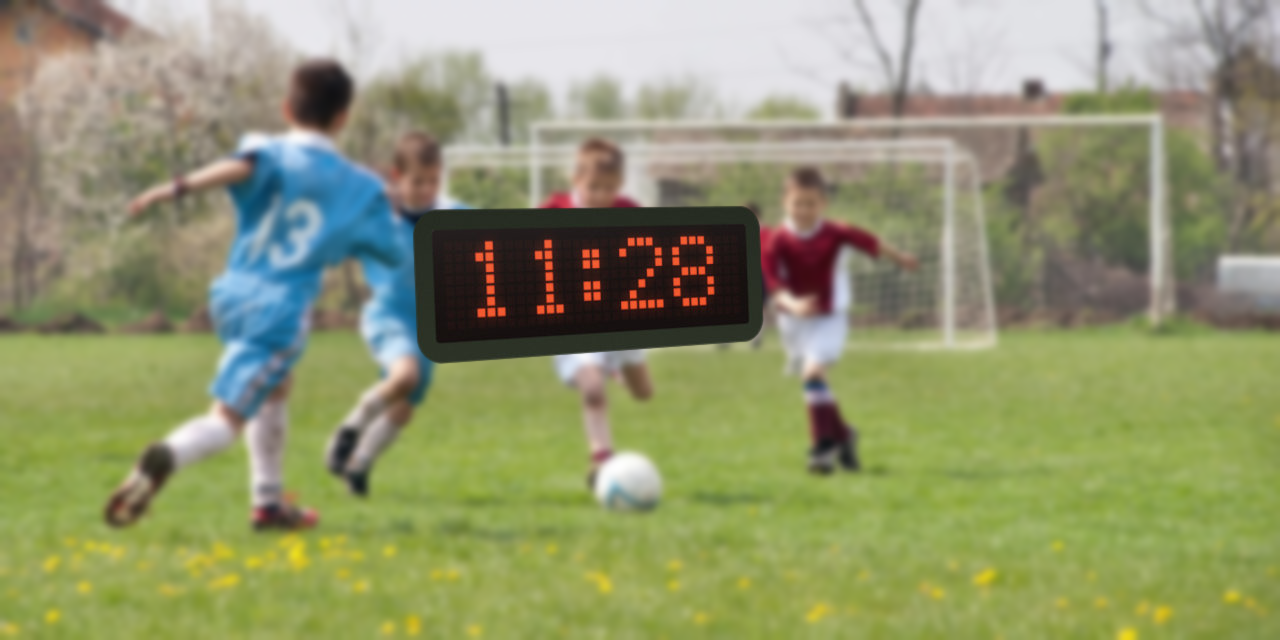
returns 11,28
